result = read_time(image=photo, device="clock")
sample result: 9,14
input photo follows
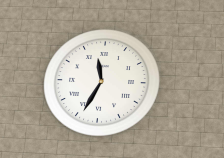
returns 11,34
